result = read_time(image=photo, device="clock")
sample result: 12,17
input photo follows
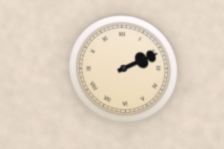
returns 2,11
